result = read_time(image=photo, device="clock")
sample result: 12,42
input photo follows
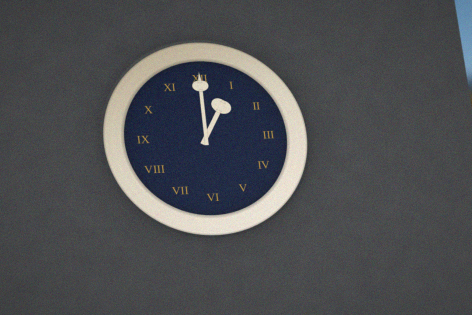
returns 1,00
